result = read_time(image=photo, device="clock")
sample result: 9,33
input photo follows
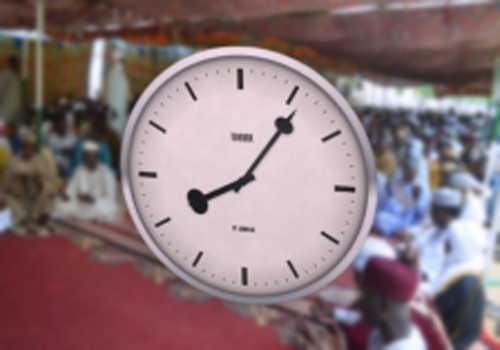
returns 8,06
